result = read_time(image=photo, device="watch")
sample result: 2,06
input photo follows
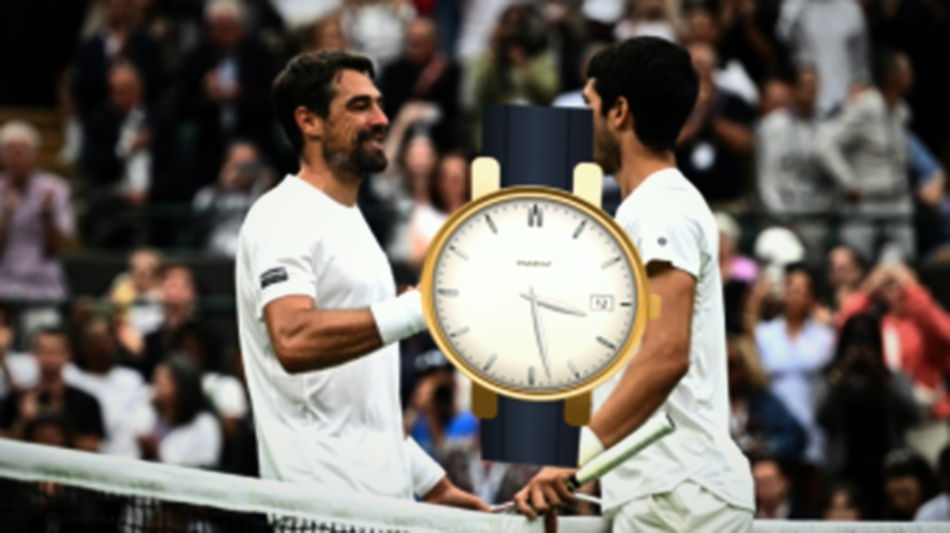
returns 3,28
